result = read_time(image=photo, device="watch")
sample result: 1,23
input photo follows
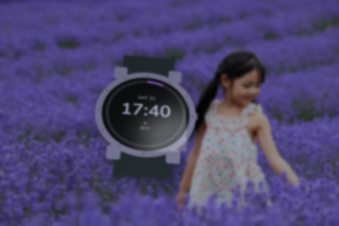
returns 17,40
